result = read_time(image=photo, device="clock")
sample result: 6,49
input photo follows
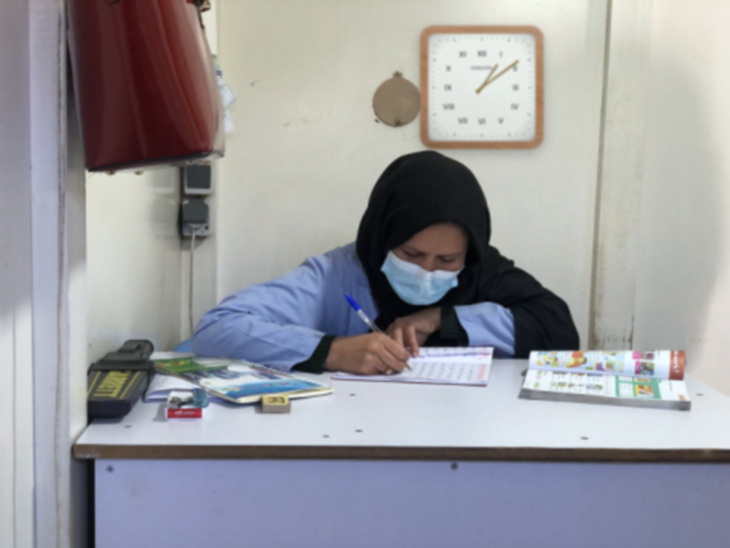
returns 1,09
